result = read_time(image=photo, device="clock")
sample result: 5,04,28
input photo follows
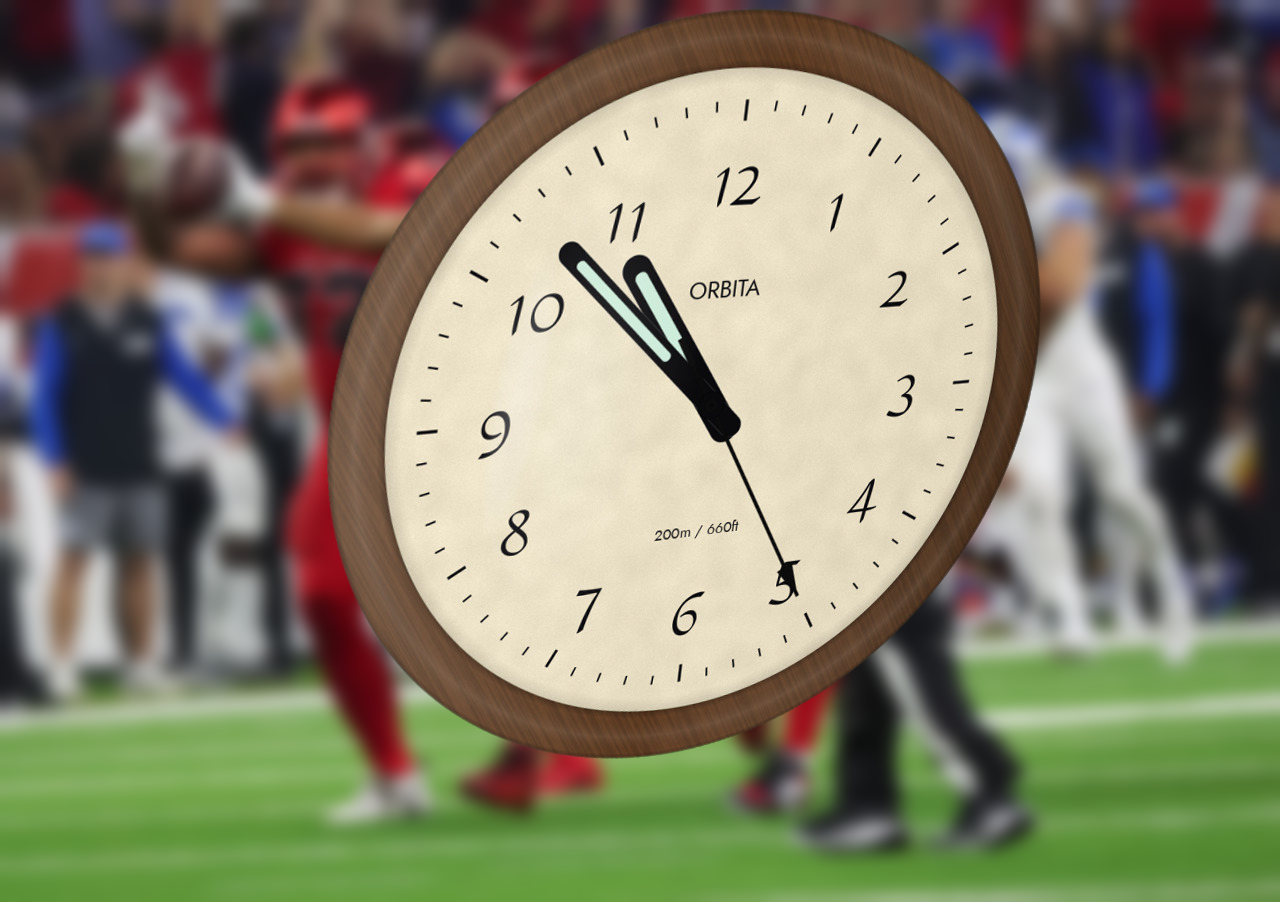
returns 10,52,25
